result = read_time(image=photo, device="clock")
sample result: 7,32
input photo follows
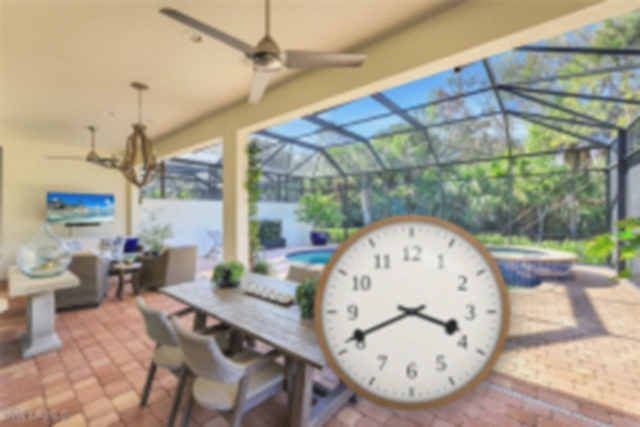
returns 3,41
